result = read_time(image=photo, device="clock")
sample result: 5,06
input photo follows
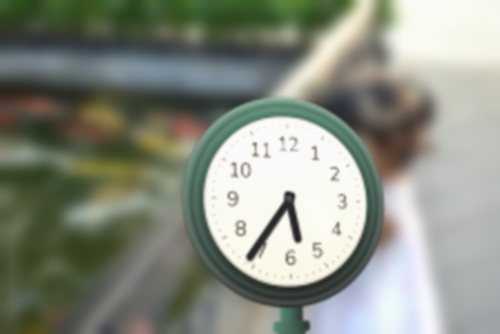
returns 5,36
